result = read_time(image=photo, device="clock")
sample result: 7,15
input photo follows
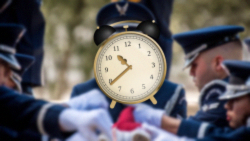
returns 10,39
